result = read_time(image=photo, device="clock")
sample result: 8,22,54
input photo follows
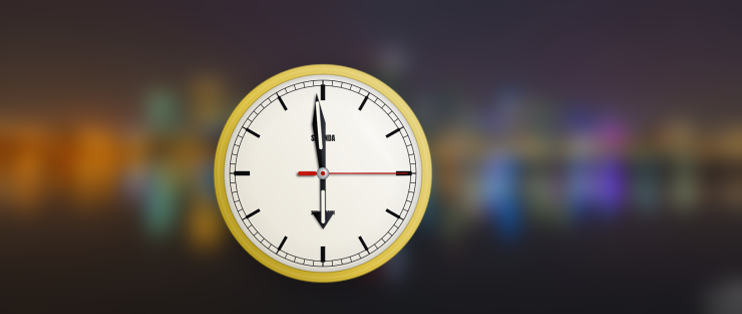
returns 5,59,15
